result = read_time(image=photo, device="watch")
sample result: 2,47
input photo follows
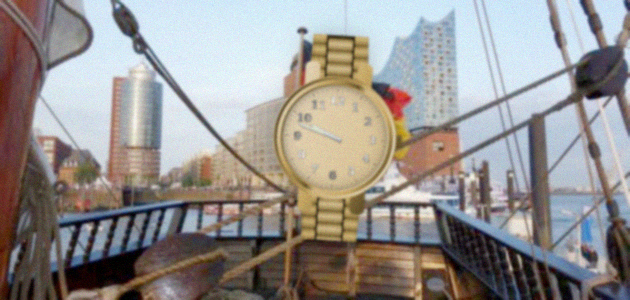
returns 9,48
